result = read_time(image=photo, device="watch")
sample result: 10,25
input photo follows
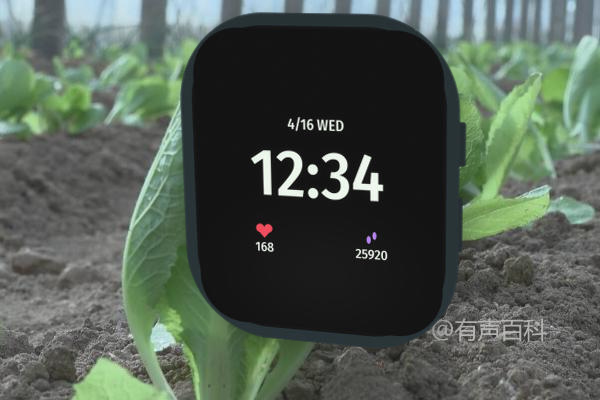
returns 12,34
